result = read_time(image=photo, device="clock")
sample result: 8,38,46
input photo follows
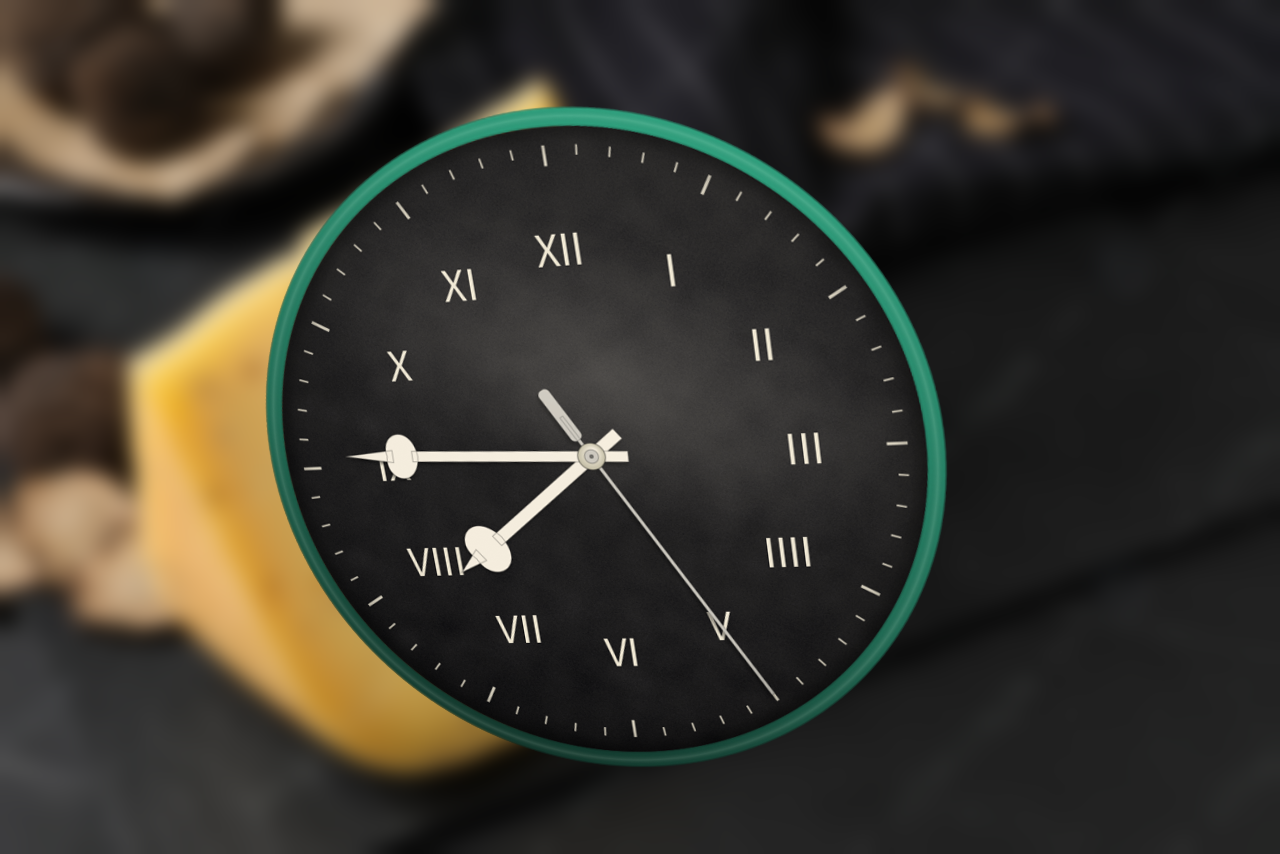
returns 7,45,25
